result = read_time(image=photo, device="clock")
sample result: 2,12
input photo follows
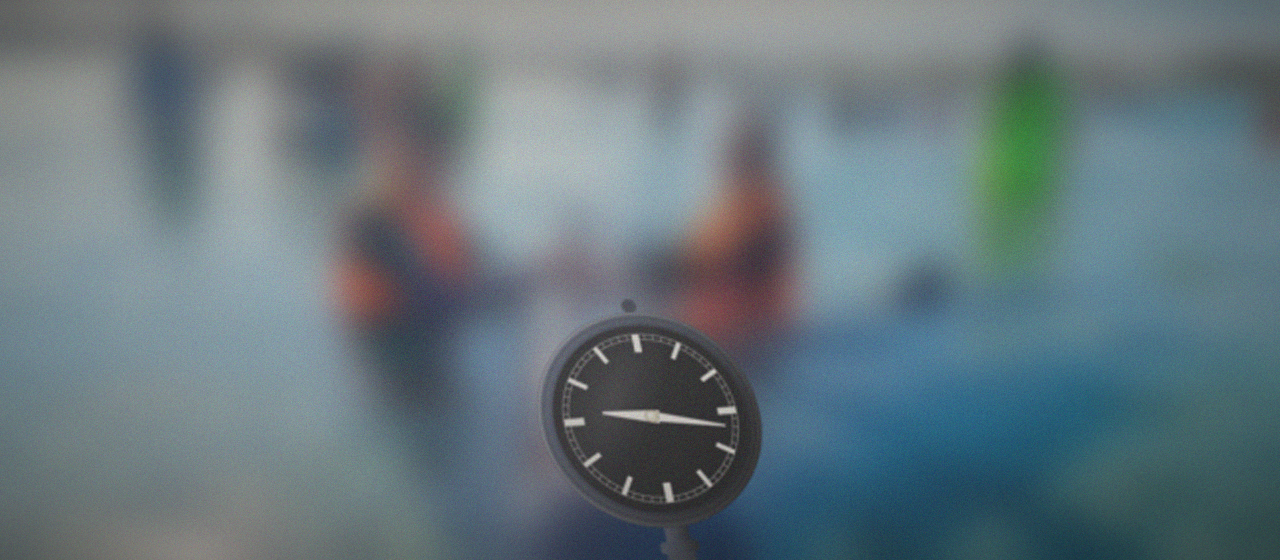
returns 9,17
